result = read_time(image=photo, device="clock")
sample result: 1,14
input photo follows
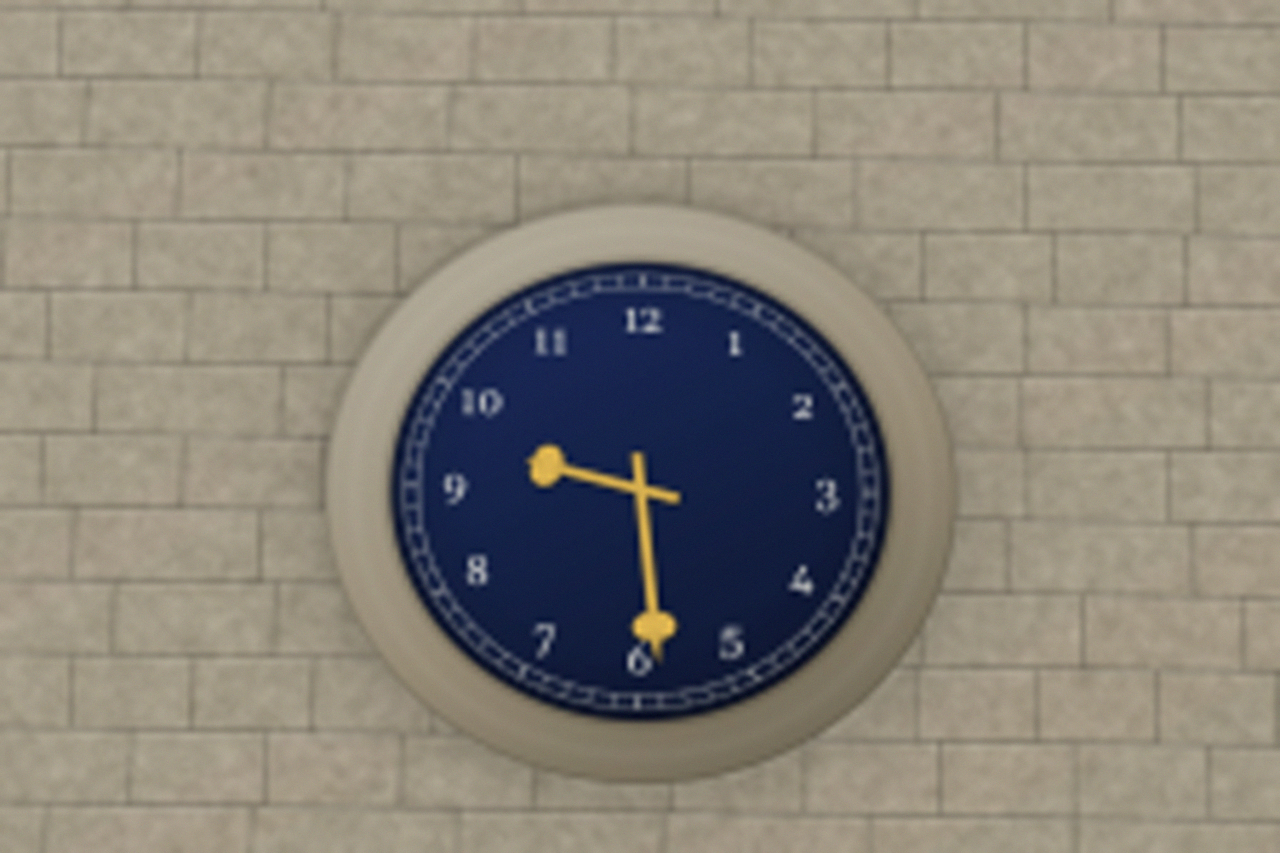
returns 9,29
